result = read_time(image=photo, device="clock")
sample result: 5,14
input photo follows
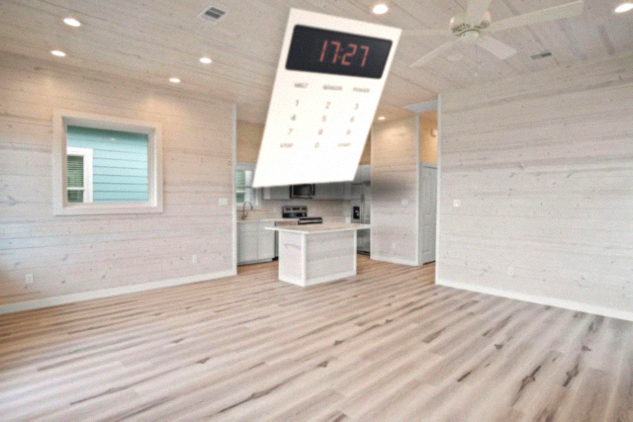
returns 17,27
